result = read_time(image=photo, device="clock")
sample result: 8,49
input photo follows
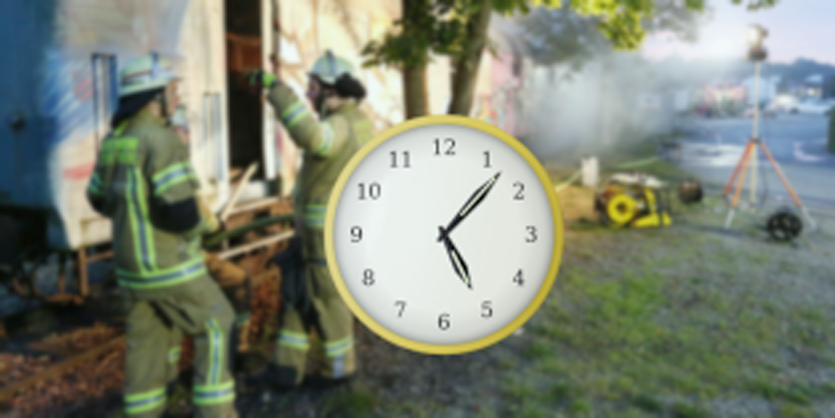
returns 5,07
